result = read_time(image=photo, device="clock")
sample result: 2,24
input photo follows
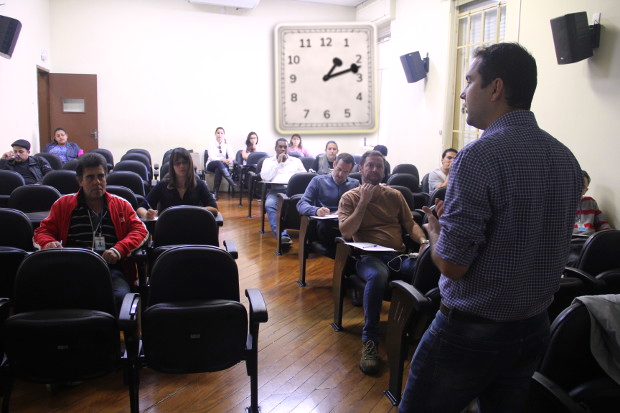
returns 1,12
